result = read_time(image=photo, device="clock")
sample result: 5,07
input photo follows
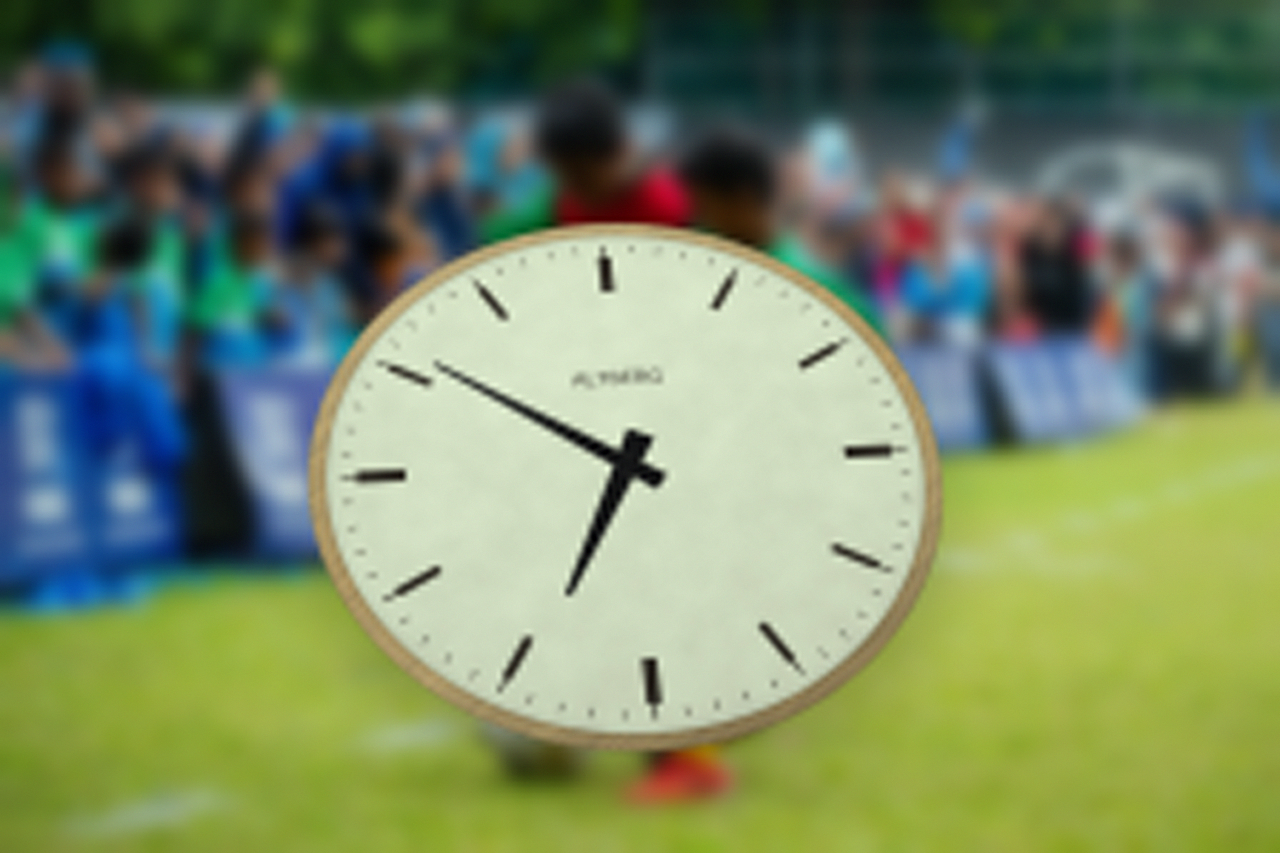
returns 6,51
